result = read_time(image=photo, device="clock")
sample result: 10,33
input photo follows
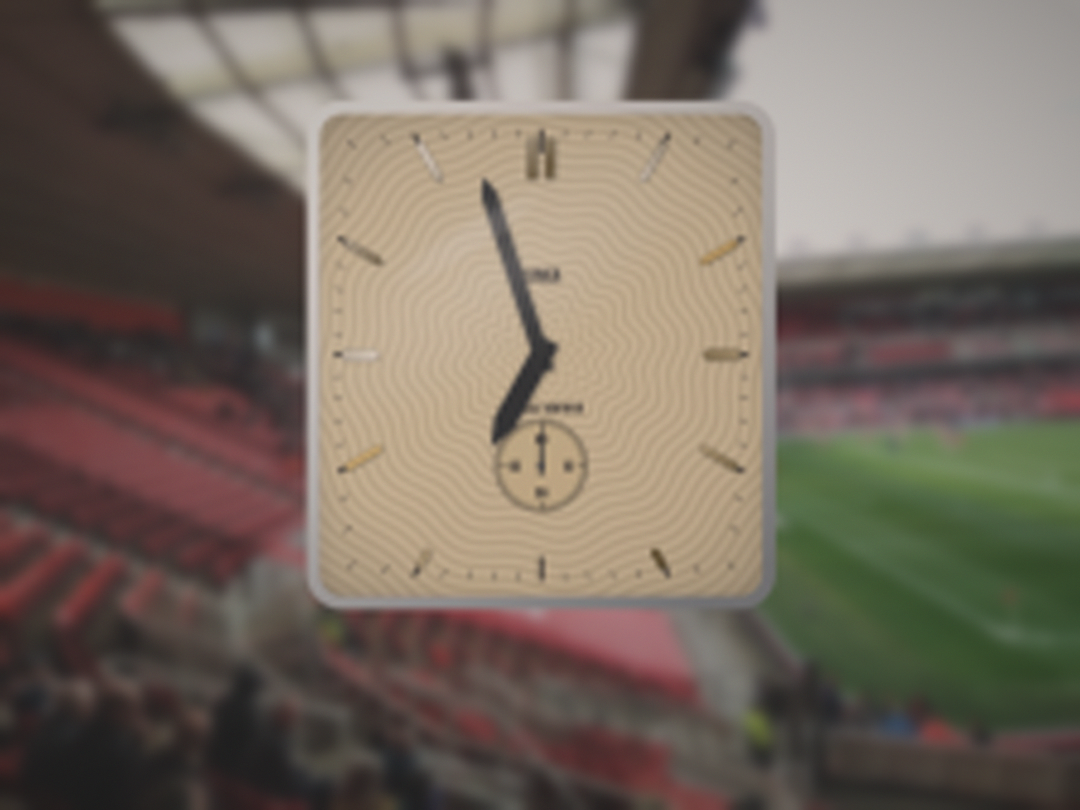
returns 6,57
